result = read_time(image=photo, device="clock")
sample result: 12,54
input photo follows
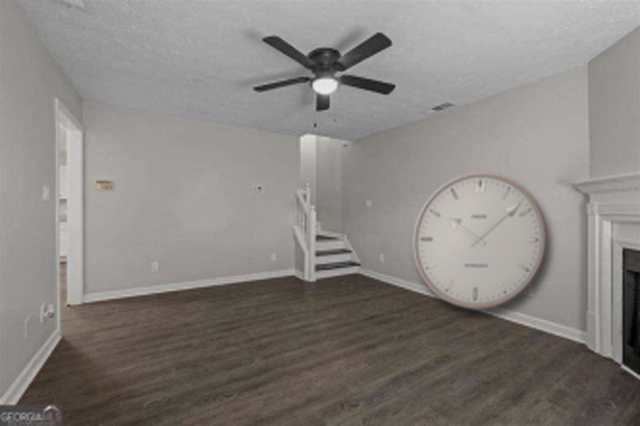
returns 10,08
